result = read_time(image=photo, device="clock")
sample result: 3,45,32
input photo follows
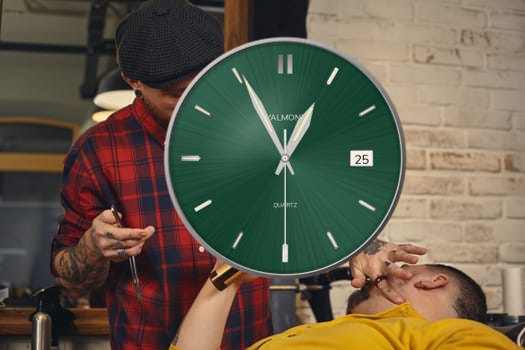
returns 12,55,30
